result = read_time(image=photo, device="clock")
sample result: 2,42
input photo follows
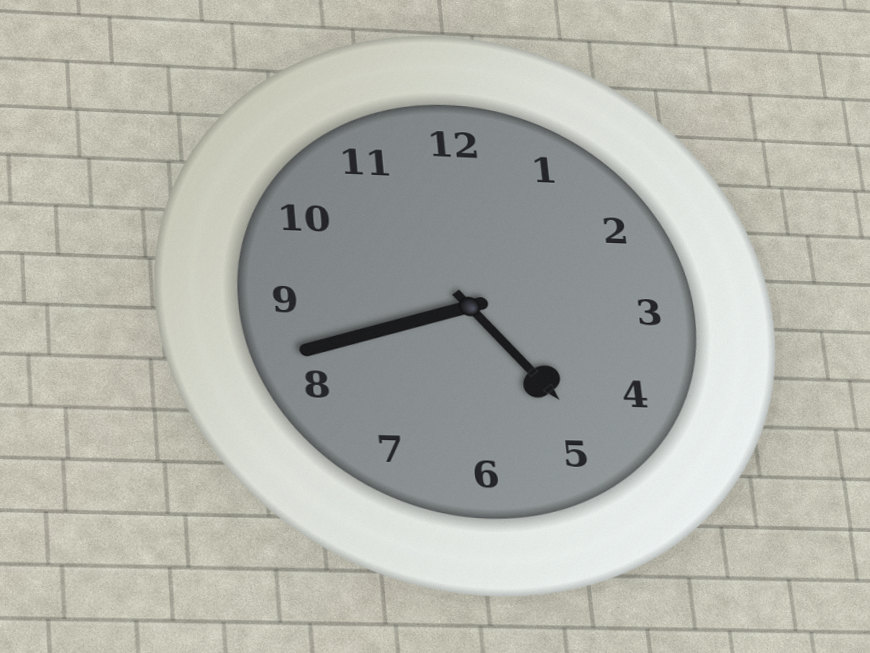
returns 4,42
